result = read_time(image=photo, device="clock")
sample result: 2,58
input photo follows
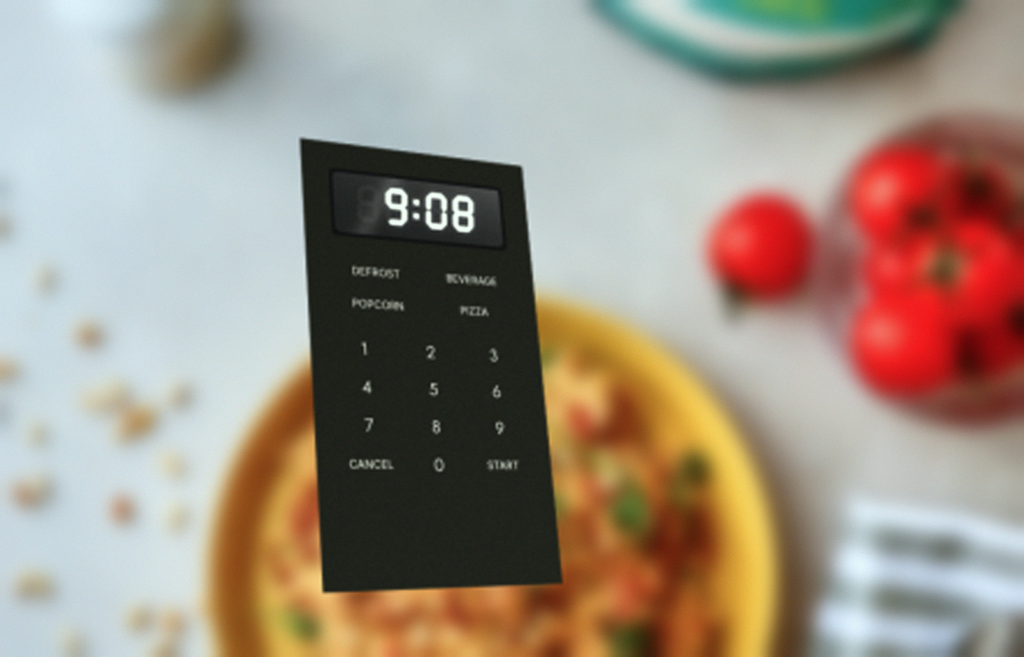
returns 9,08
